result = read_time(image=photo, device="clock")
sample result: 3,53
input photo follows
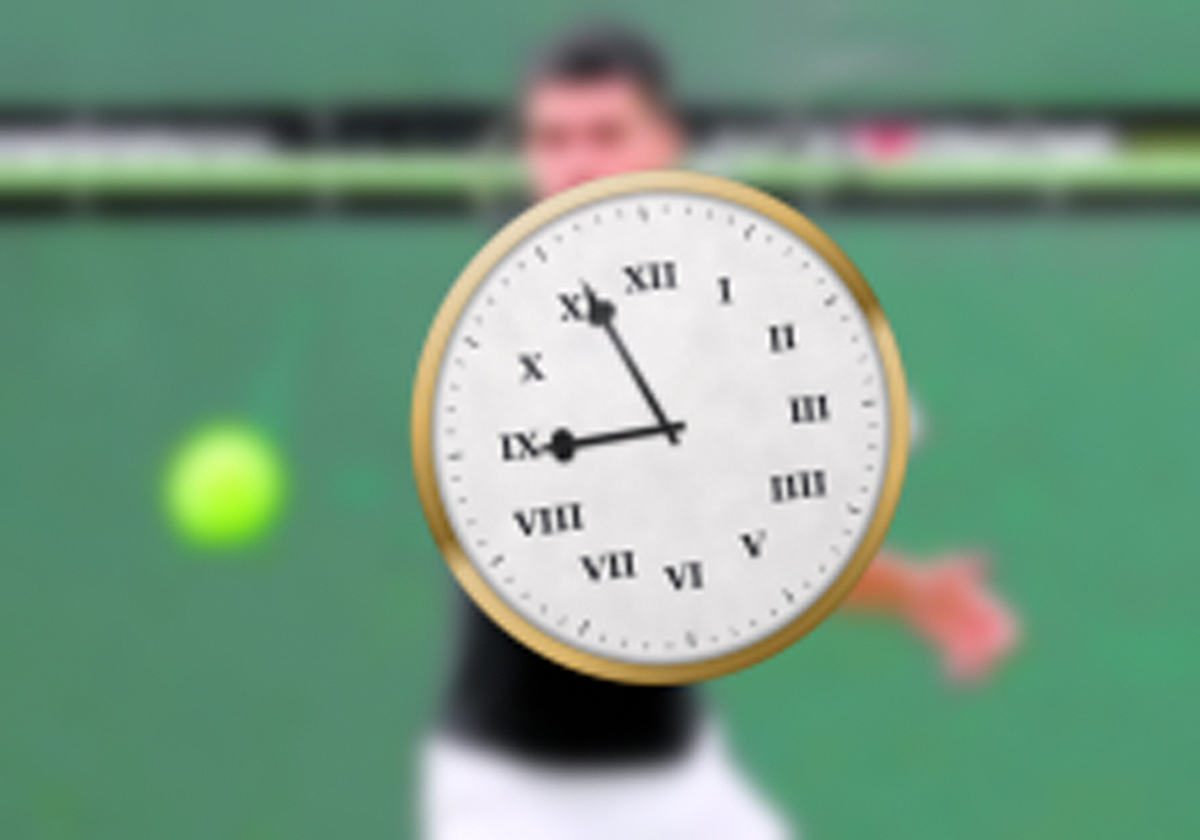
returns 8,56
